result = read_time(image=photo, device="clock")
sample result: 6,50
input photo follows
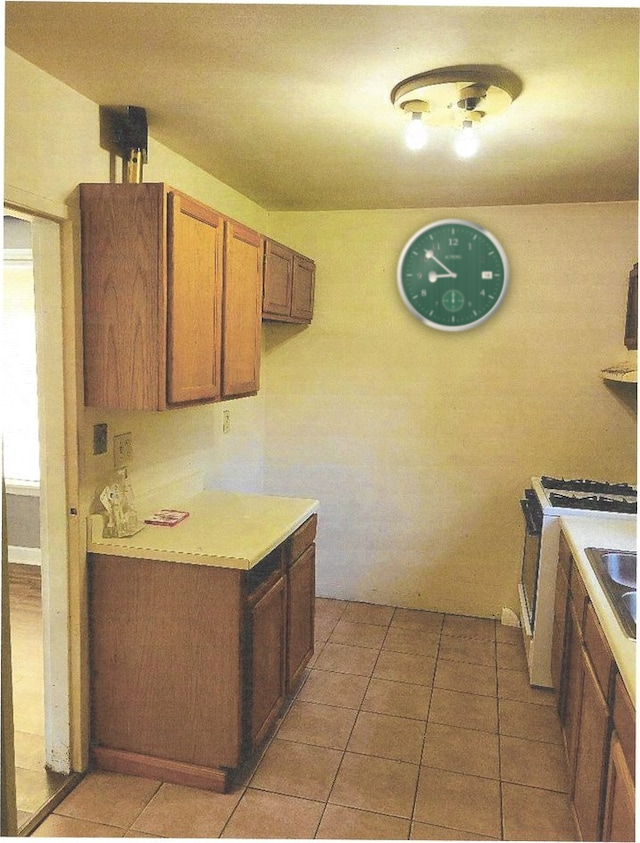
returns 8,52
